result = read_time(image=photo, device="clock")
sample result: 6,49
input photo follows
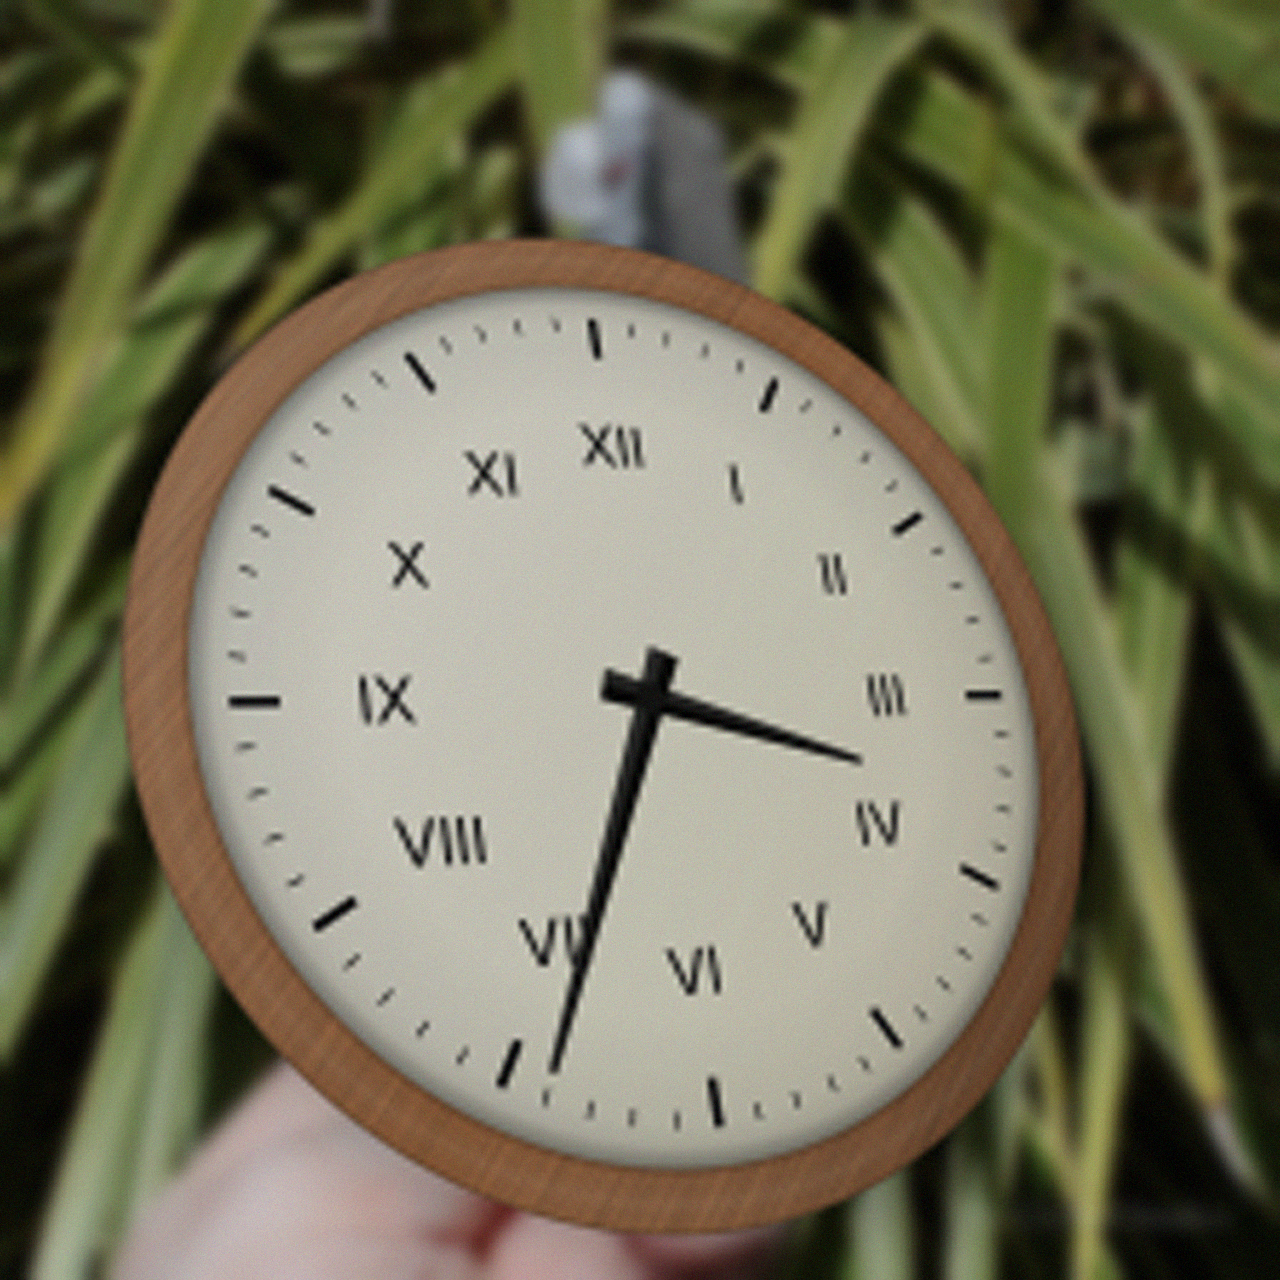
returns 3,34
